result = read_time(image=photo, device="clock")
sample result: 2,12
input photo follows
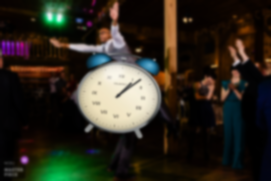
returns 1,07
